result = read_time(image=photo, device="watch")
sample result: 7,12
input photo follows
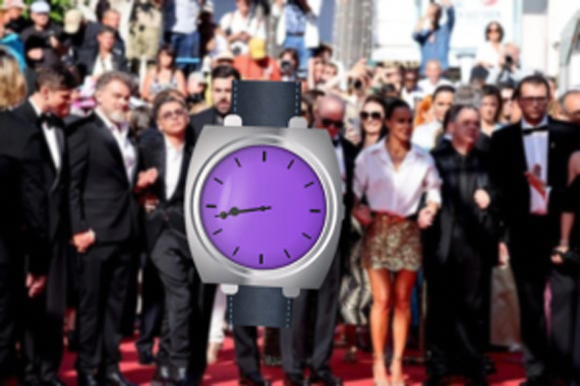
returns 8,43
